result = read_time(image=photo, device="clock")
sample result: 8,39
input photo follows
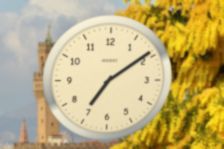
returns 7,09
